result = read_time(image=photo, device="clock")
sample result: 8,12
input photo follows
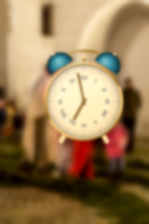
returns 6,58
